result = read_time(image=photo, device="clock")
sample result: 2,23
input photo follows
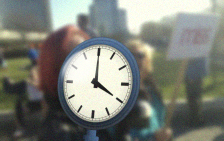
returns 4,00
